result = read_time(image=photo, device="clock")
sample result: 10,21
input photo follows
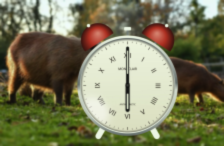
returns 6,00
